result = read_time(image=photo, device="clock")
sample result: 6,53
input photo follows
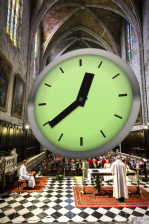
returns 12,39
